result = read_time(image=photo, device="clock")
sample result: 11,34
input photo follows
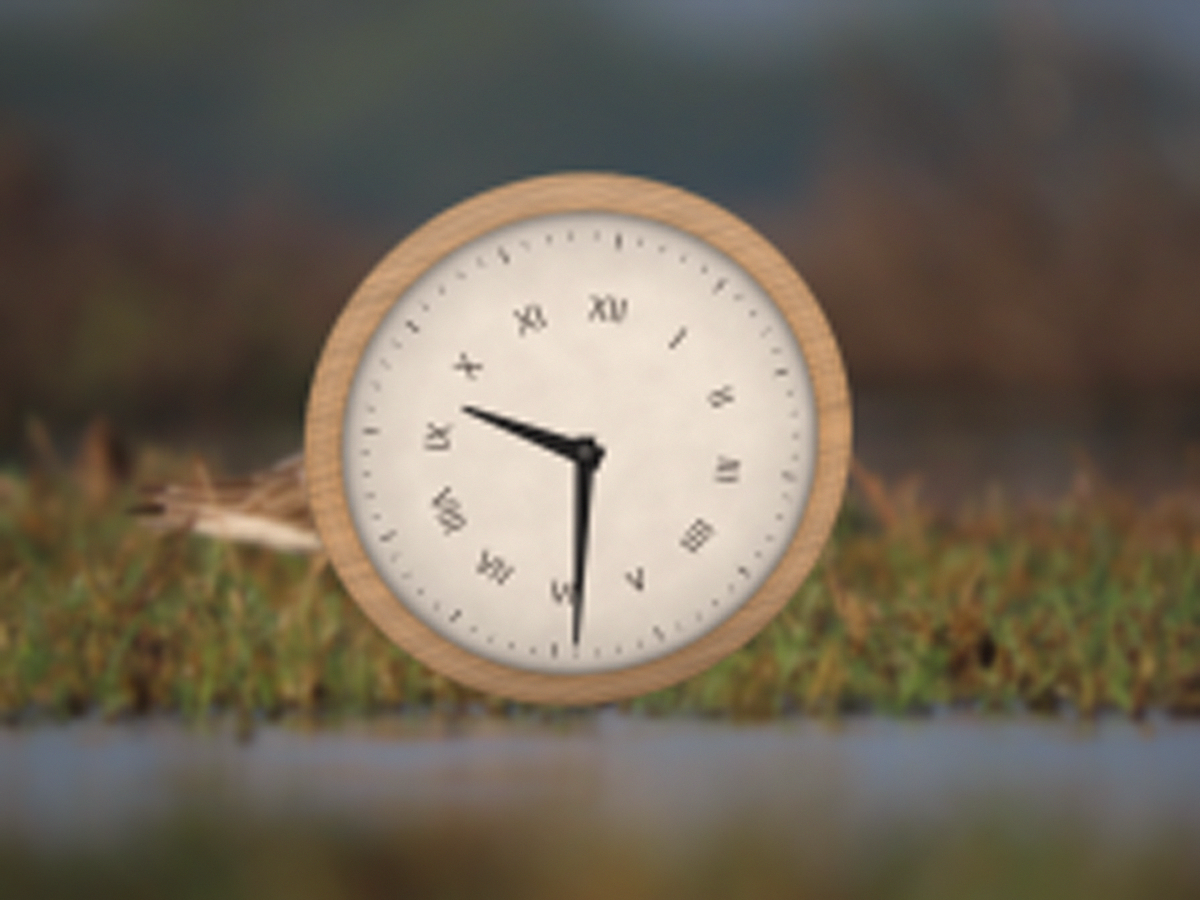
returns 9,29
